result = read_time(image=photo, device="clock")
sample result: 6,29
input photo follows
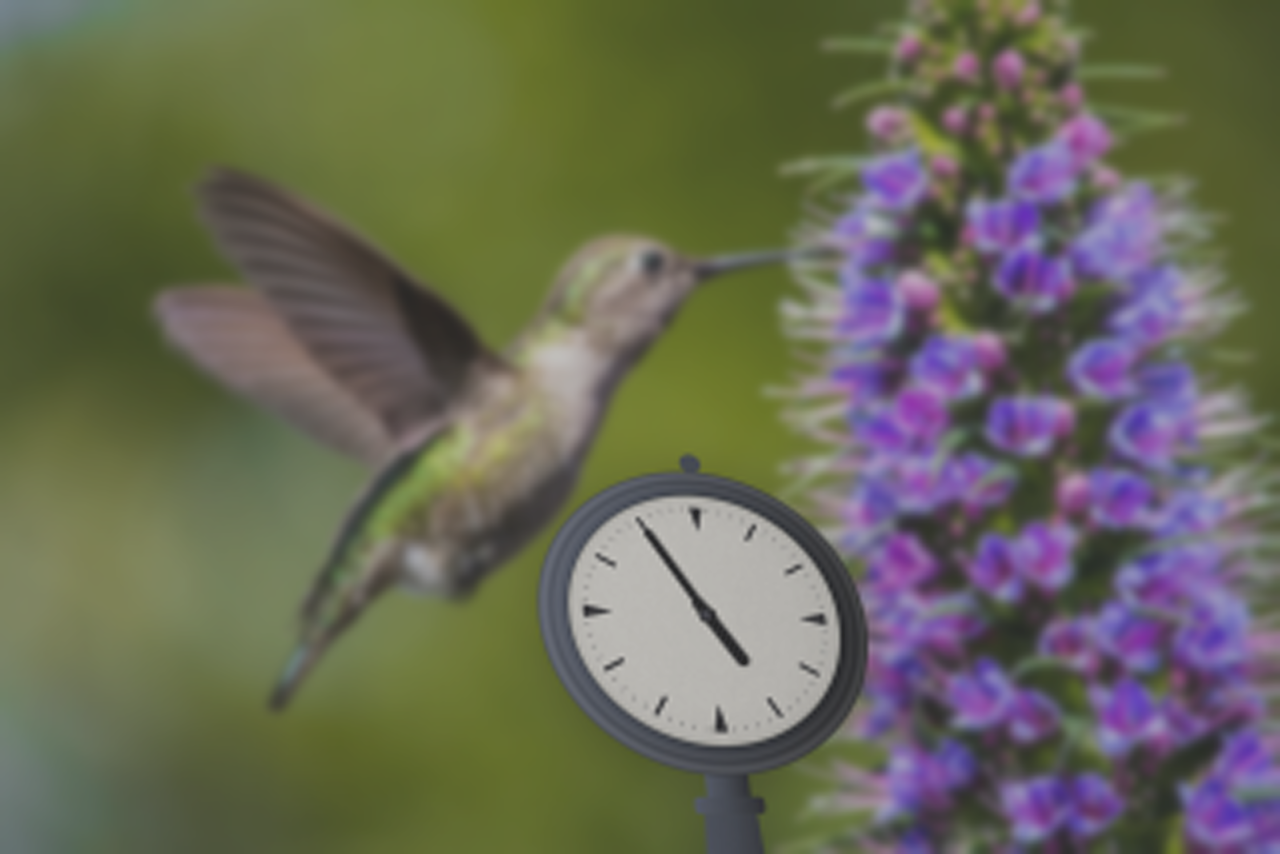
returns 4,55
